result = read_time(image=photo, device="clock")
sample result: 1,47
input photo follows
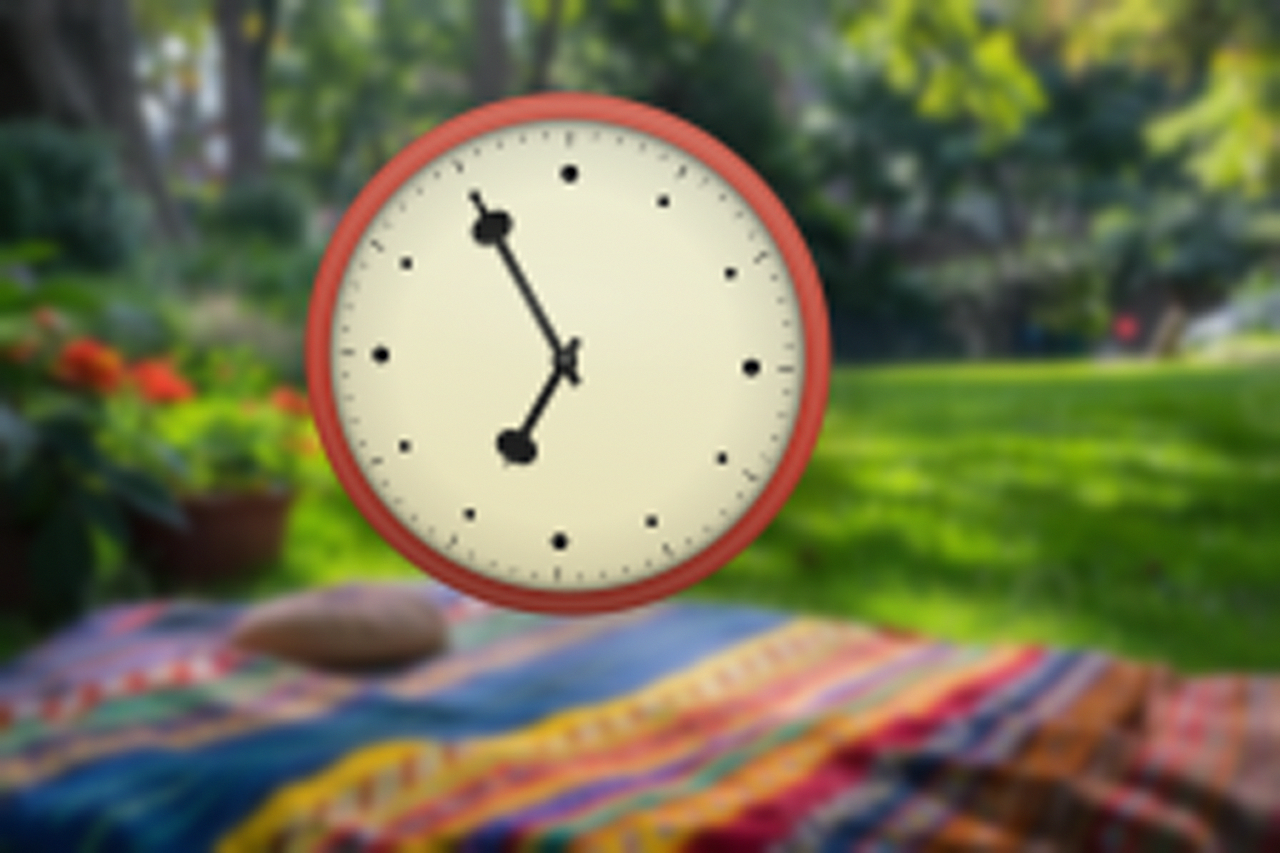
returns 6,55
